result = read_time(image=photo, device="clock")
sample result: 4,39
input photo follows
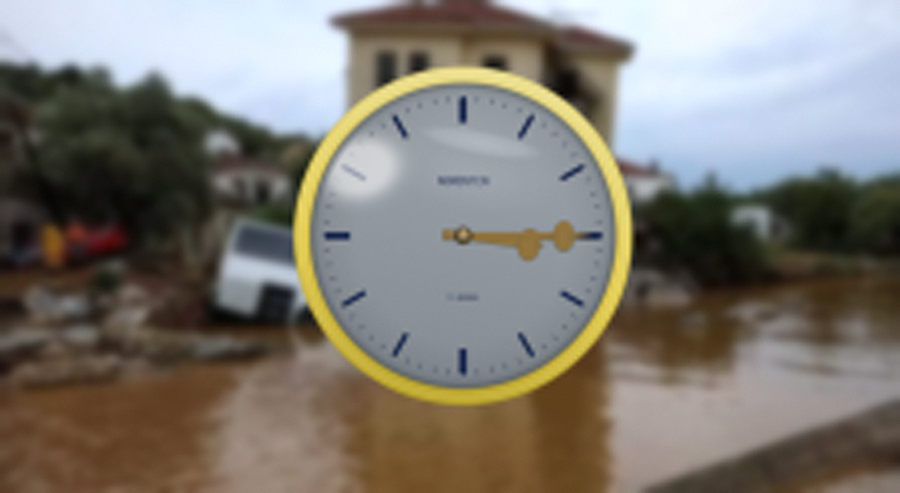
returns 3,15
